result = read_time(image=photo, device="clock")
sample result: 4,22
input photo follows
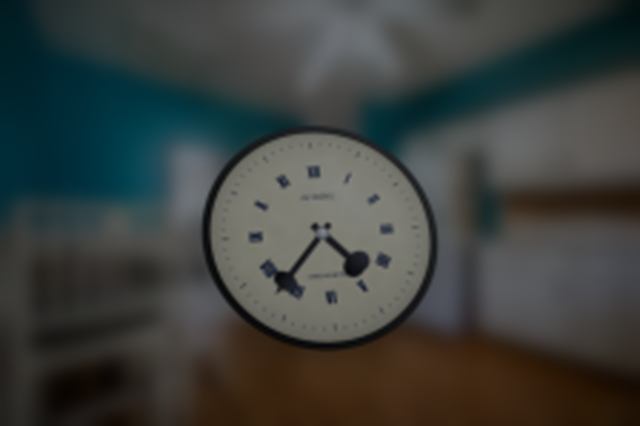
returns 4,37
